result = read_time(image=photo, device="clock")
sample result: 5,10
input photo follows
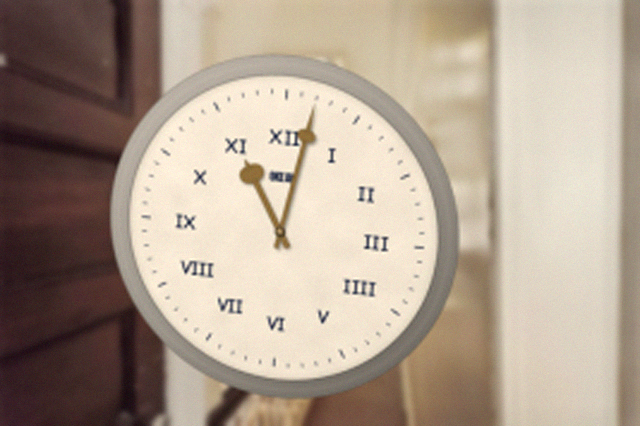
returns 11,02
